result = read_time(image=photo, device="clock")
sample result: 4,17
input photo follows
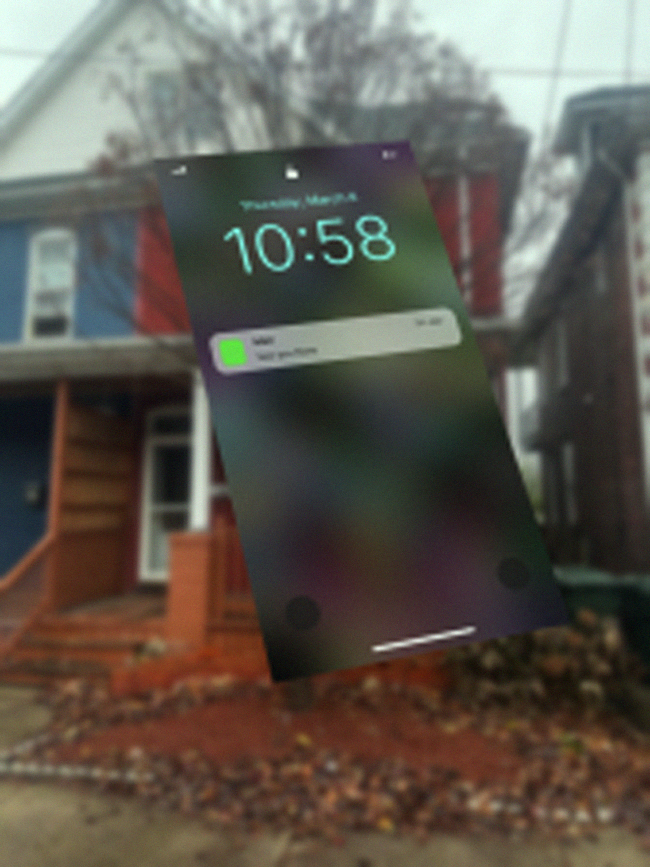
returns 10,58
